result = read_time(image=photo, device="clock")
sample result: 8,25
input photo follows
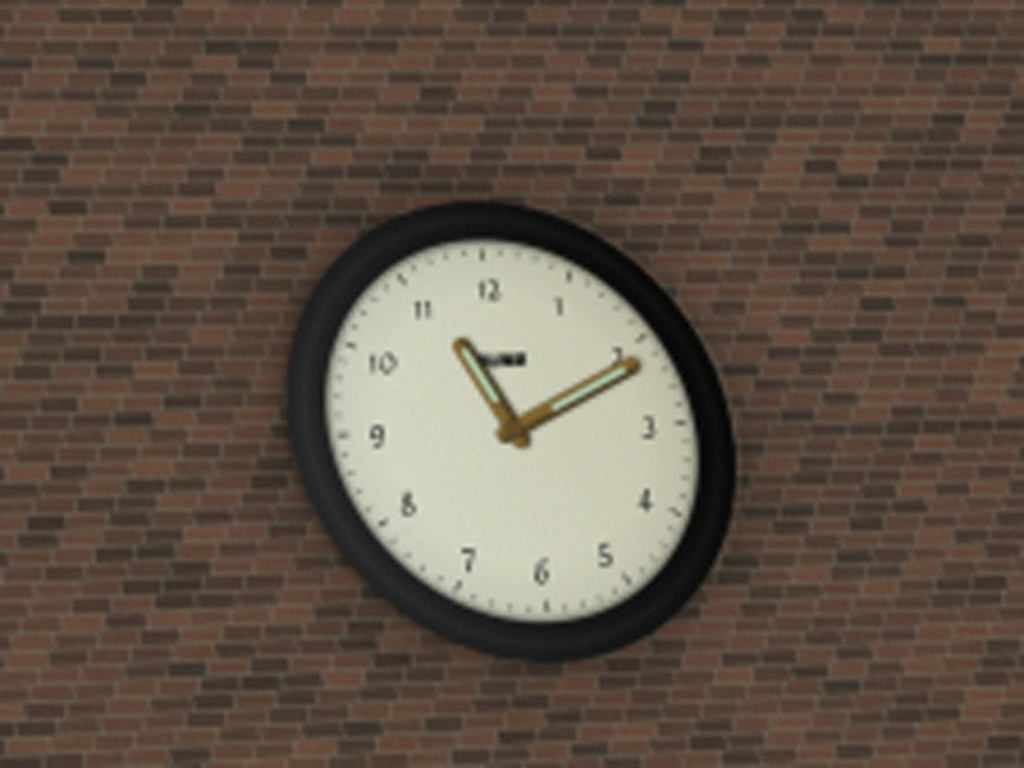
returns 11,11
